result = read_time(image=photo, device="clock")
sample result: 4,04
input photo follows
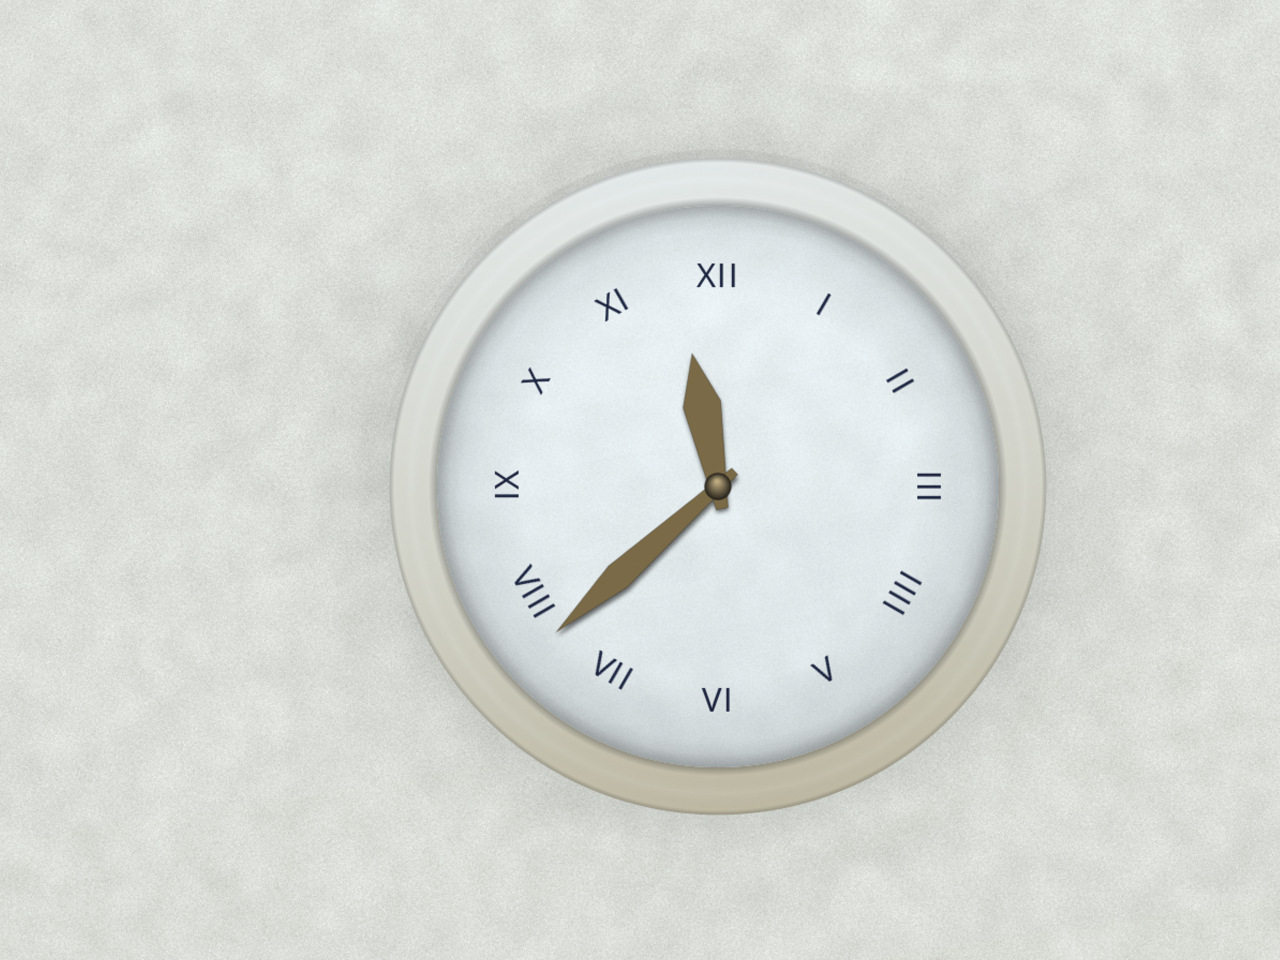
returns 11,38
